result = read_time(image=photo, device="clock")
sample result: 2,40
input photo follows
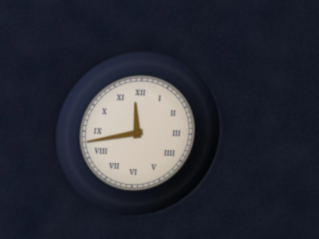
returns 11,43
